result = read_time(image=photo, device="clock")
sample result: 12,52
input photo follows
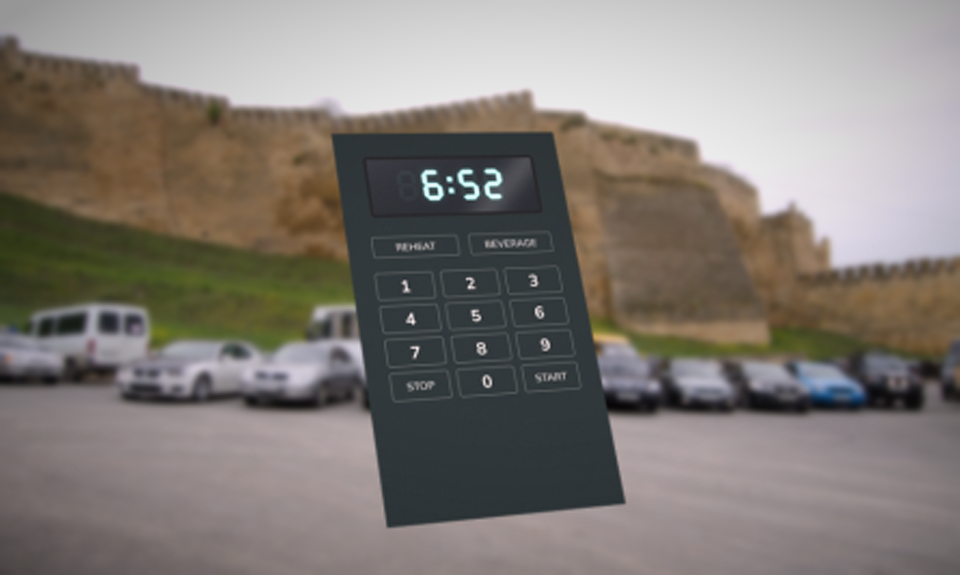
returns 6,52
